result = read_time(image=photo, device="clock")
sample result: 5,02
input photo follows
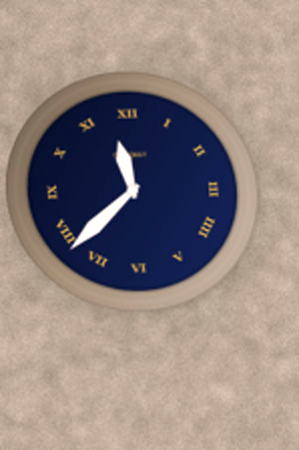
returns 11,38
